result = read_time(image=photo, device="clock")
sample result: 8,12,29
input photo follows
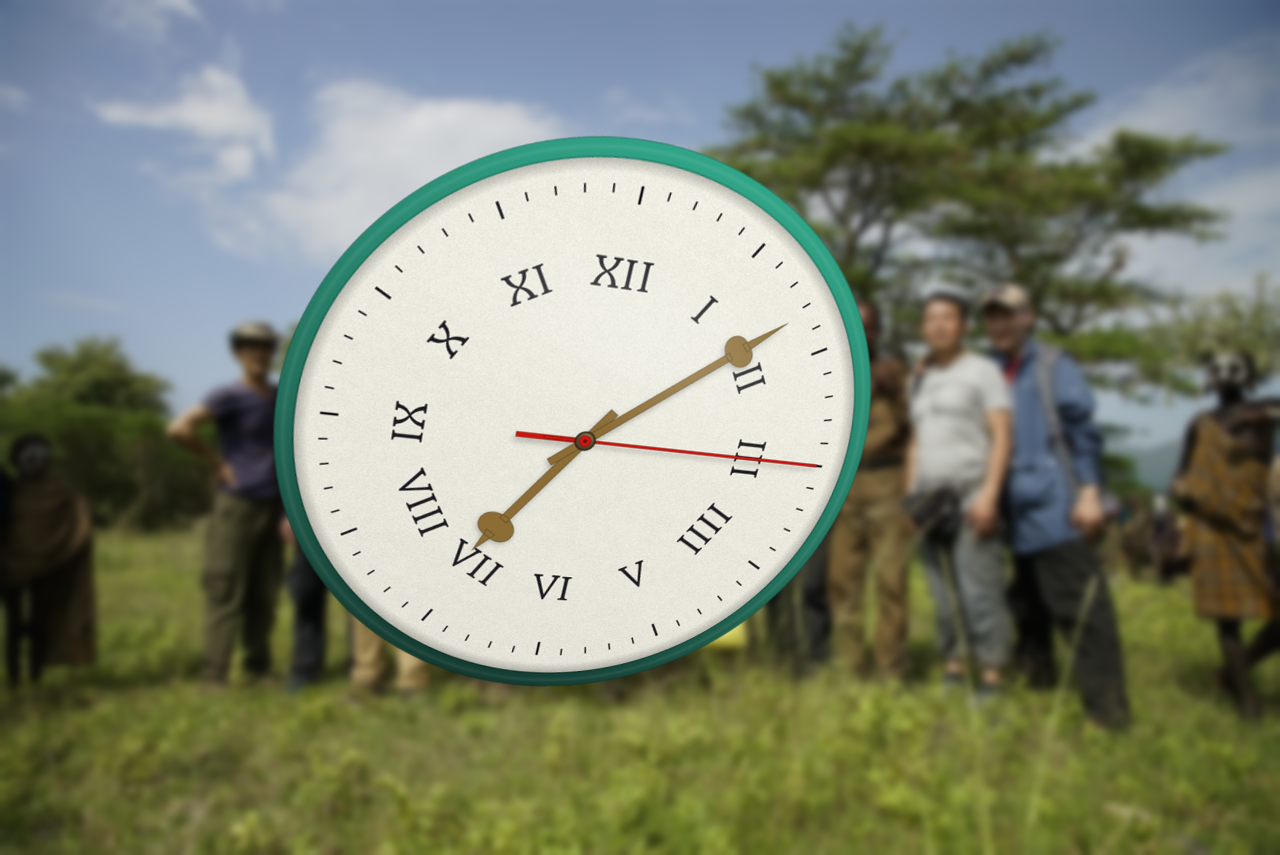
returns 7,08,15
